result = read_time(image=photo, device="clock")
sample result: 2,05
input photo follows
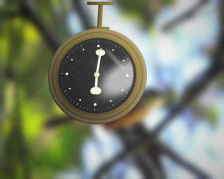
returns 6,01
